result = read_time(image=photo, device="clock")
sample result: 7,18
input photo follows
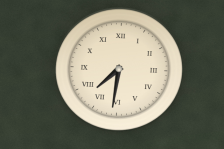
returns 7,31
